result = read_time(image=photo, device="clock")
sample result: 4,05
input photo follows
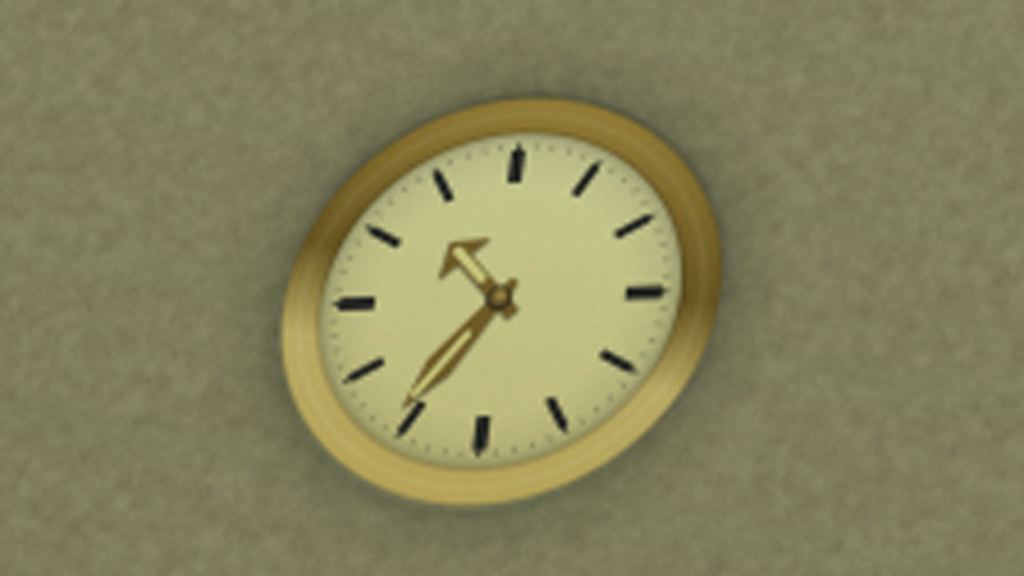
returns 10,36
